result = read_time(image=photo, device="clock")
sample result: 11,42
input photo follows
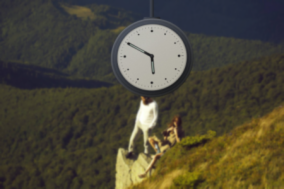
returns 5,50
